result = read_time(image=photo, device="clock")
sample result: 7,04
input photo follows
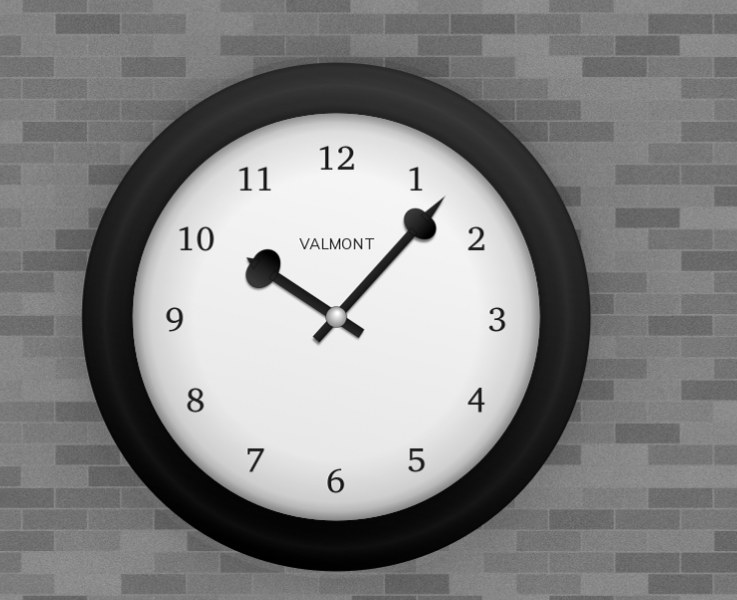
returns 10,07
